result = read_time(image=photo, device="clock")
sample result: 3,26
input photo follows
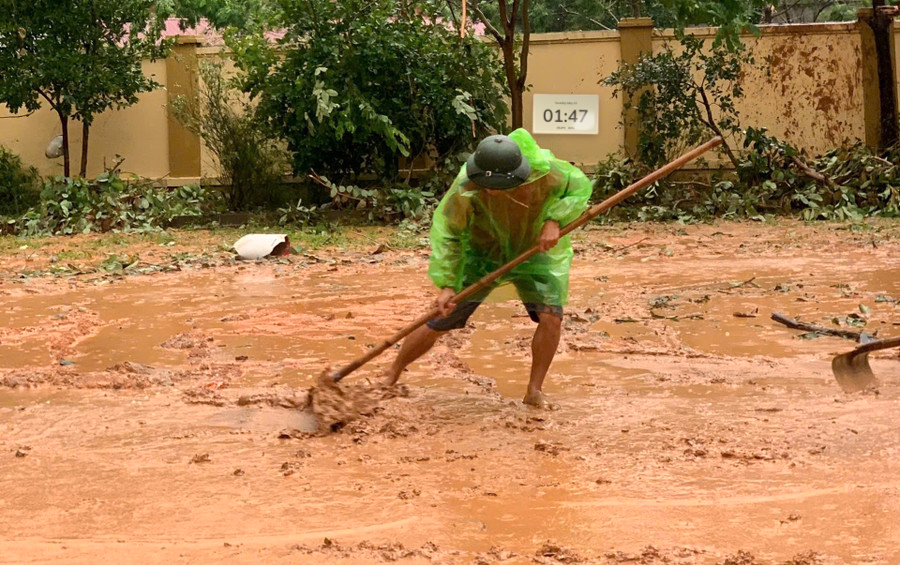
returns 1,47
